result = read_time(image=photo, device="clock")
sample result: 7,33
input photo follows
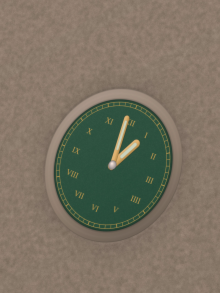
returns 12,59
